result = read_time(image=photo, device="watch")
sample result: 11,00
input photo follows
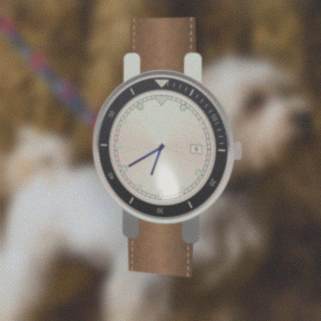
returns 6,40
